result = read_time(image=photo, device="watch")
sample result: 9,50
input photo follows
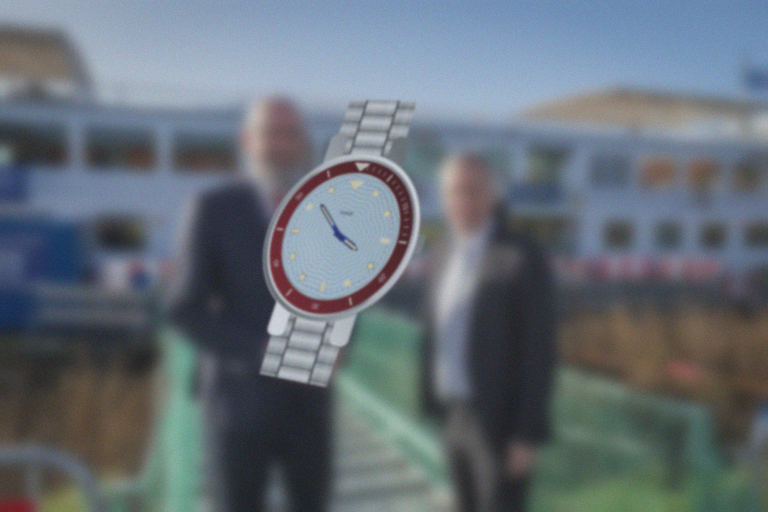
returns 3,52
